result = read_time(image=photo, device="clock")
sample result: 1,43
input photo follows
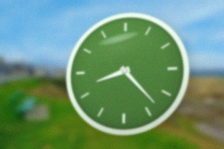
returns 8,23
